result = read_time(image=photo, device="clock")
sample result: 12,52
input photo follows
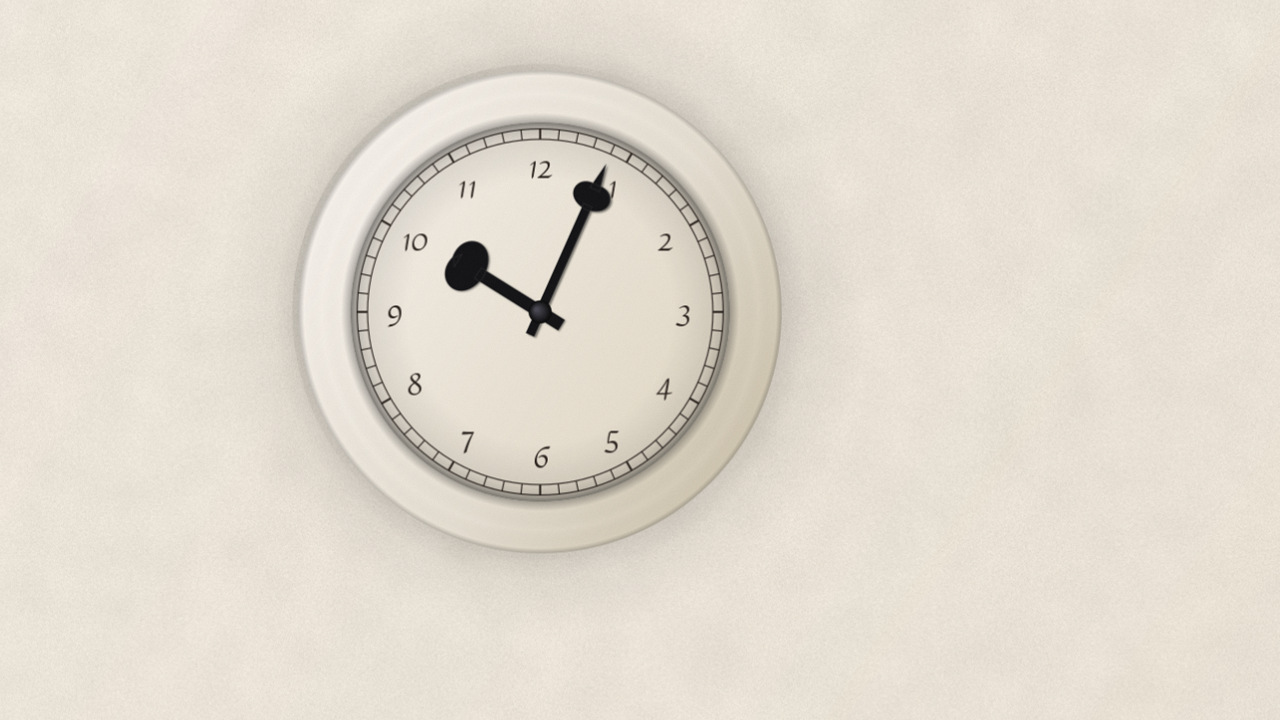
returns 10,04
